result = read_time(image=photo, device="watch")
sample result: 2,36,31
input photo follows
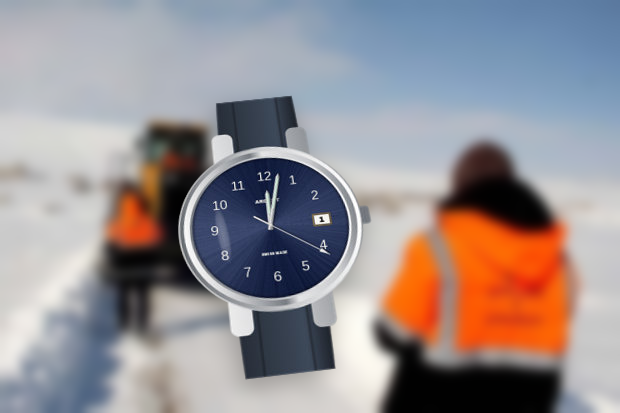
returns 12,02,21
